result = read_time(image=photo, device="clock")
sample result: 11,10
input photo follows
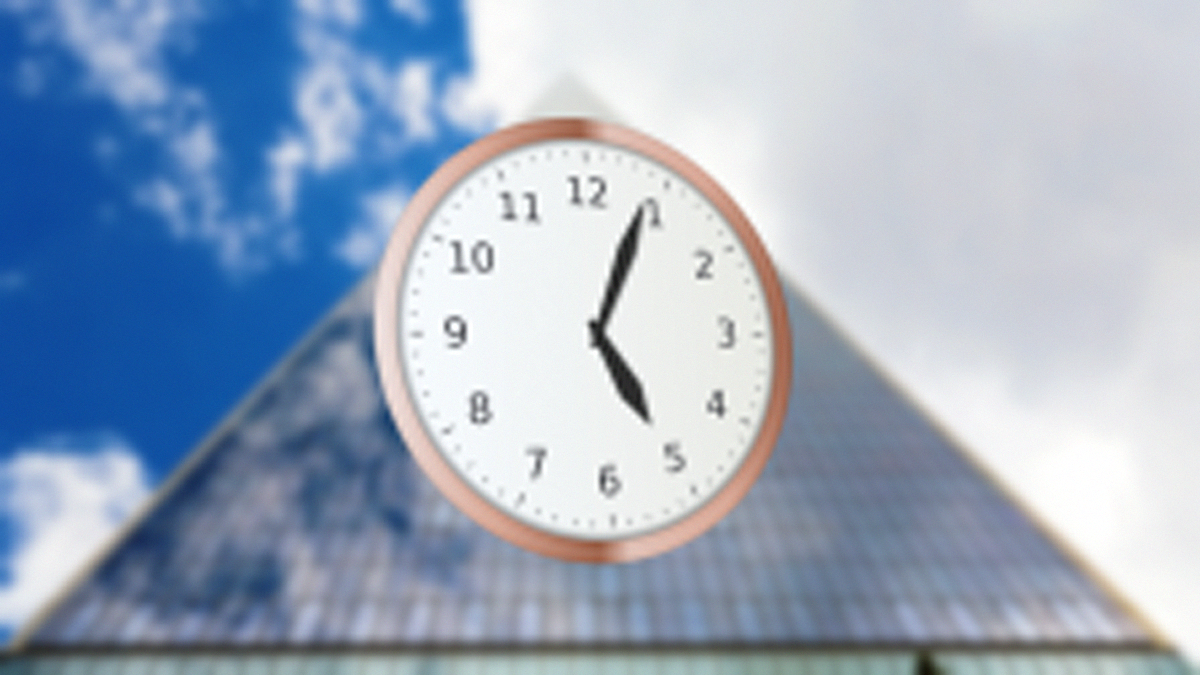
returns 5,04
